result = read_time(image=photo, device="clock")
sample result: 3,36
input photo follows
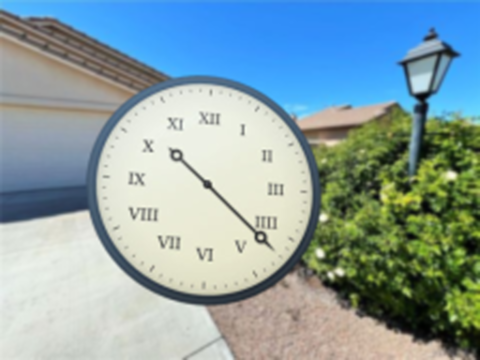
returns 10,22
